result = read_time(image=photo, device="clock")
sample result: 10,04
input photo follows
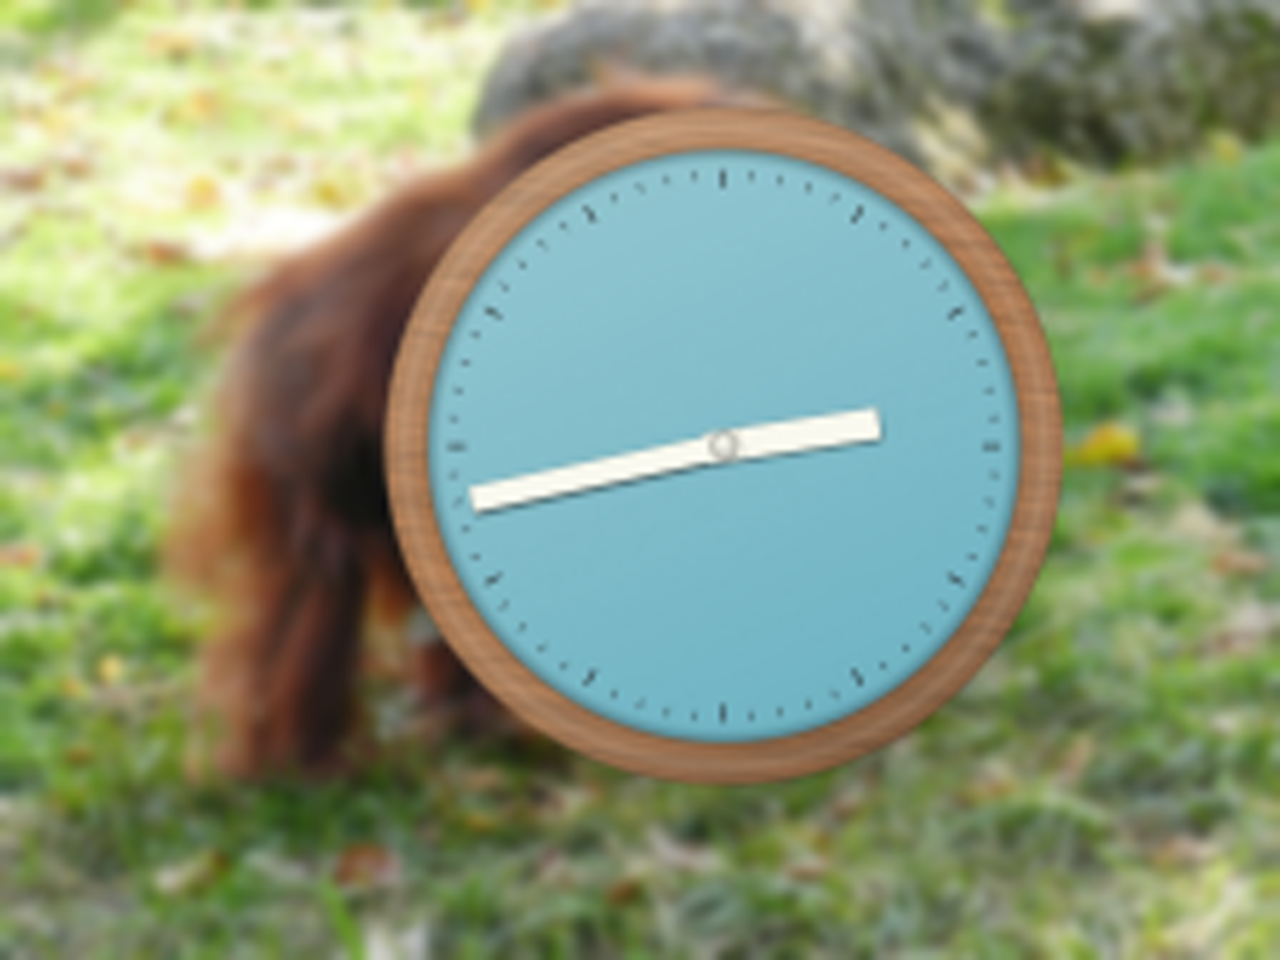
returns 2,43
